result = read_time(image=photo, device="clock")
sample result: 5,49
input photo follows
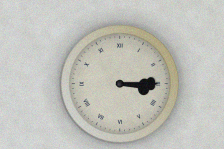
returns 3,15
